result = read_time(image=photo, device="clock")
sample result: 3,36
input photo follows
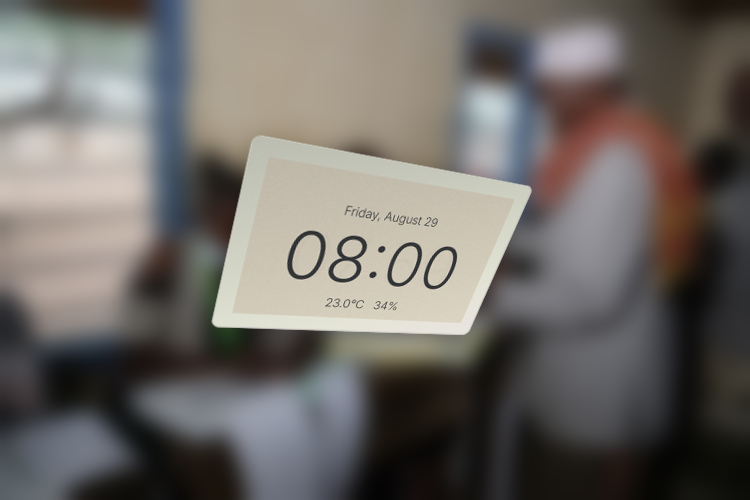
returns 8,00
